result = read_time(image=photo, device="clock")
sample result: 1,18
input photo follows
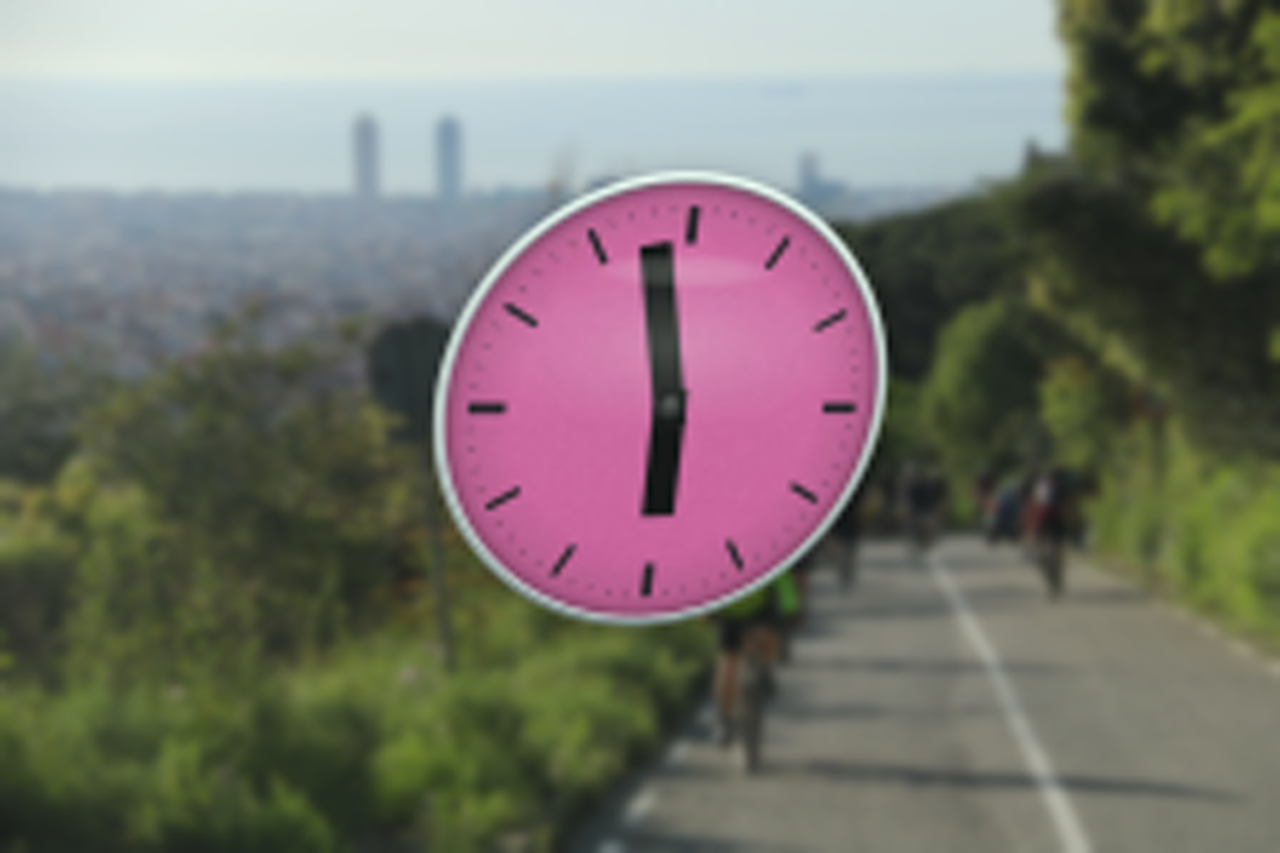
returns 5,58
